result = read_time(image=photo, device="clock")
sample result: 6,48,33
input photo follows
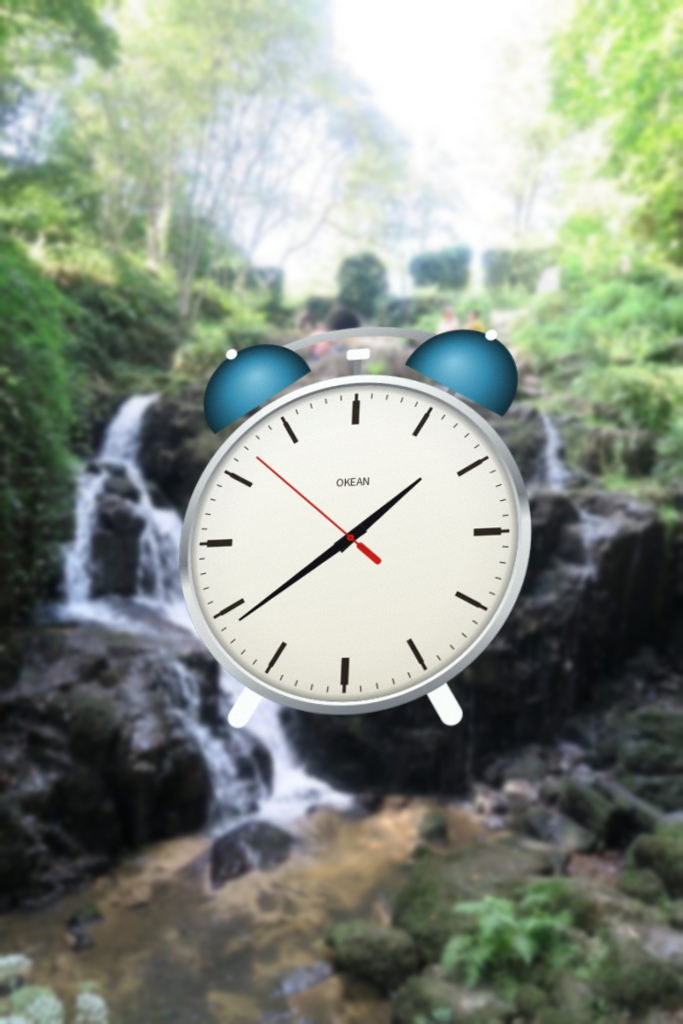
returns 1,38,52
